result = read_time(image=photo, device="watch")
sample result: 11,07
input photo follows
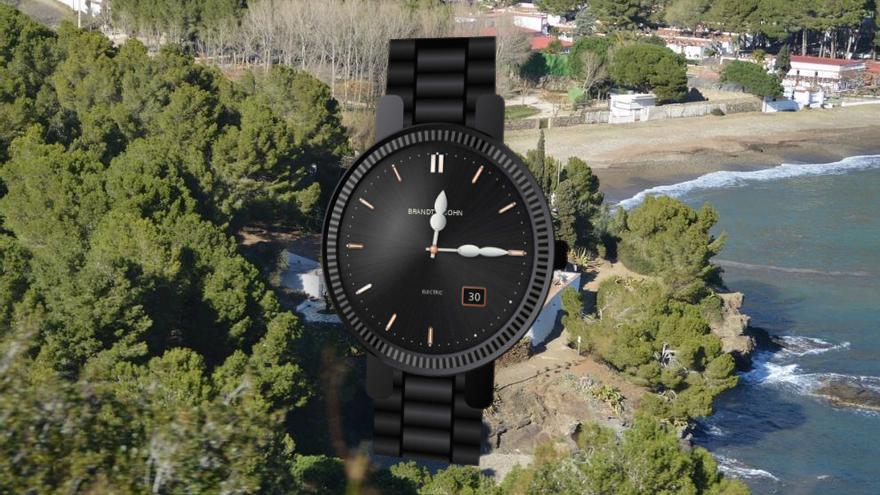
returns 12,15
